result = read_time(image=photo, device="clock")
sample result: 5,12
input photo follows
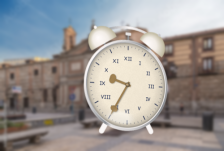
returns 9,35
